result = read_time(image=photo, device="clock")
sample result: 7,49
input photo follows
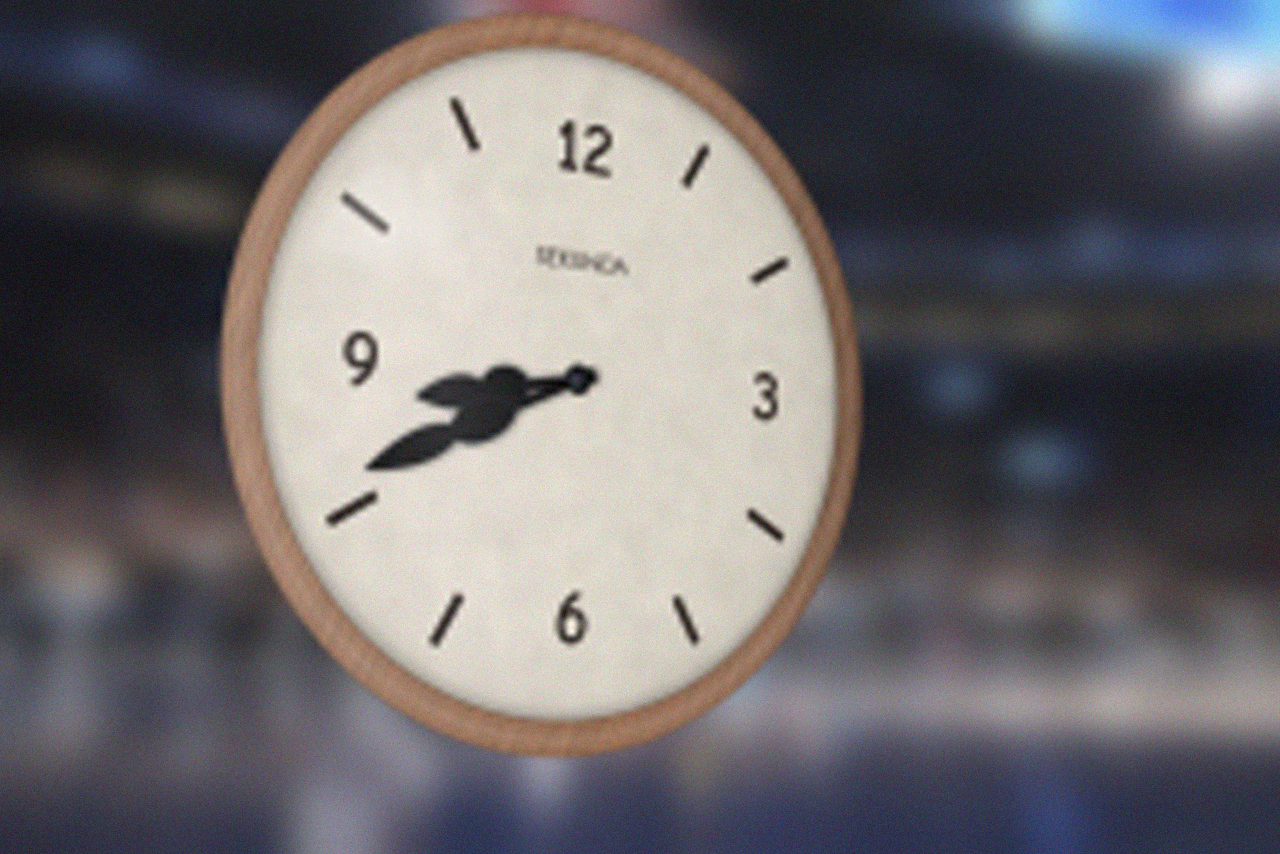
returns 8,41
